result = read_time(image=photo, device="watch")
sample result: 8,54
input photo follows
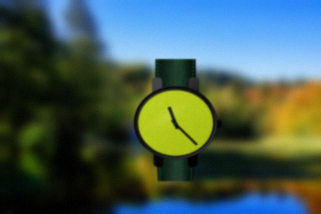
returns 11,23
